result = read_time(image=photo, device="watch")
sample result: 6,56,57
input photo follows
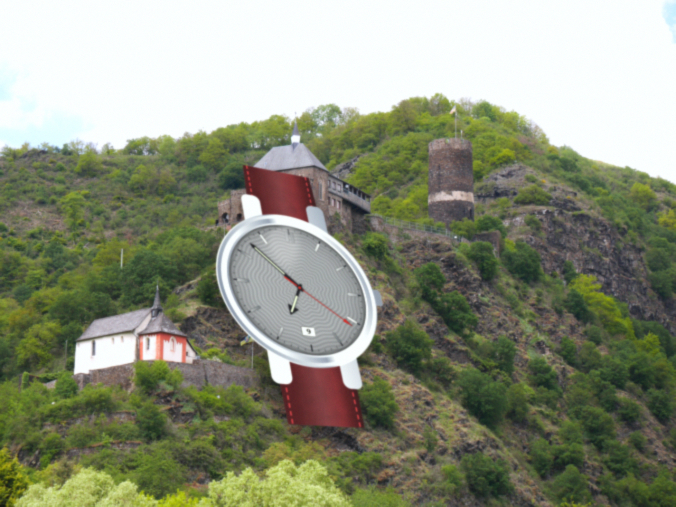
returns 6,52,21
